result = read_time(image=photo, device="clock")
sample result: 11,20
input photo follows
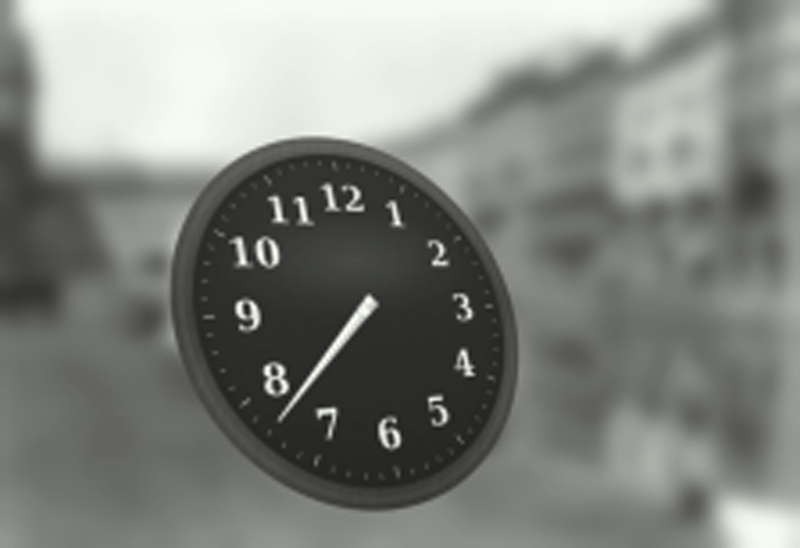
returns 7,38
